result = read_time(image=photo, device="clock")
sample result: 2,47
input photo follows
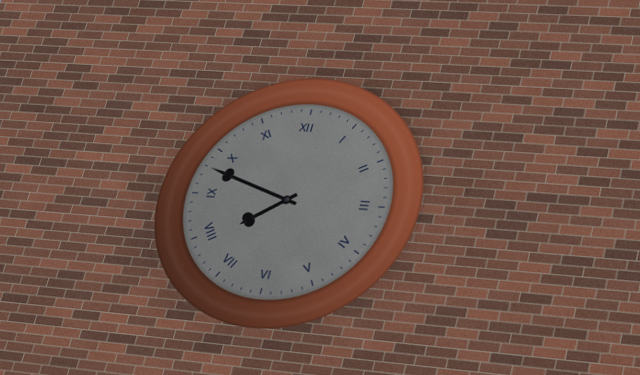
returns 7,48
